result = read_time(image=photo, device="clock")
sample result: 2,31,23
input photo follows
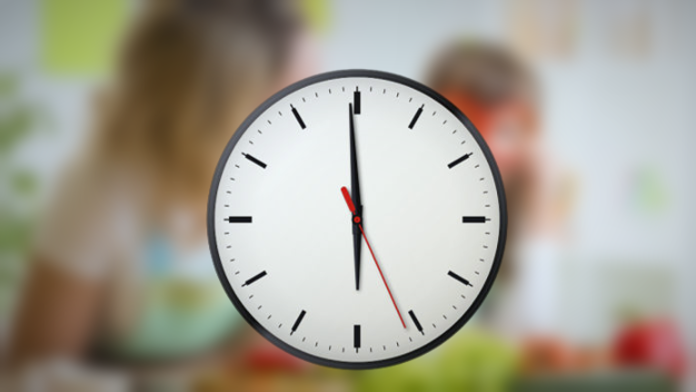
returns 5,59,26
